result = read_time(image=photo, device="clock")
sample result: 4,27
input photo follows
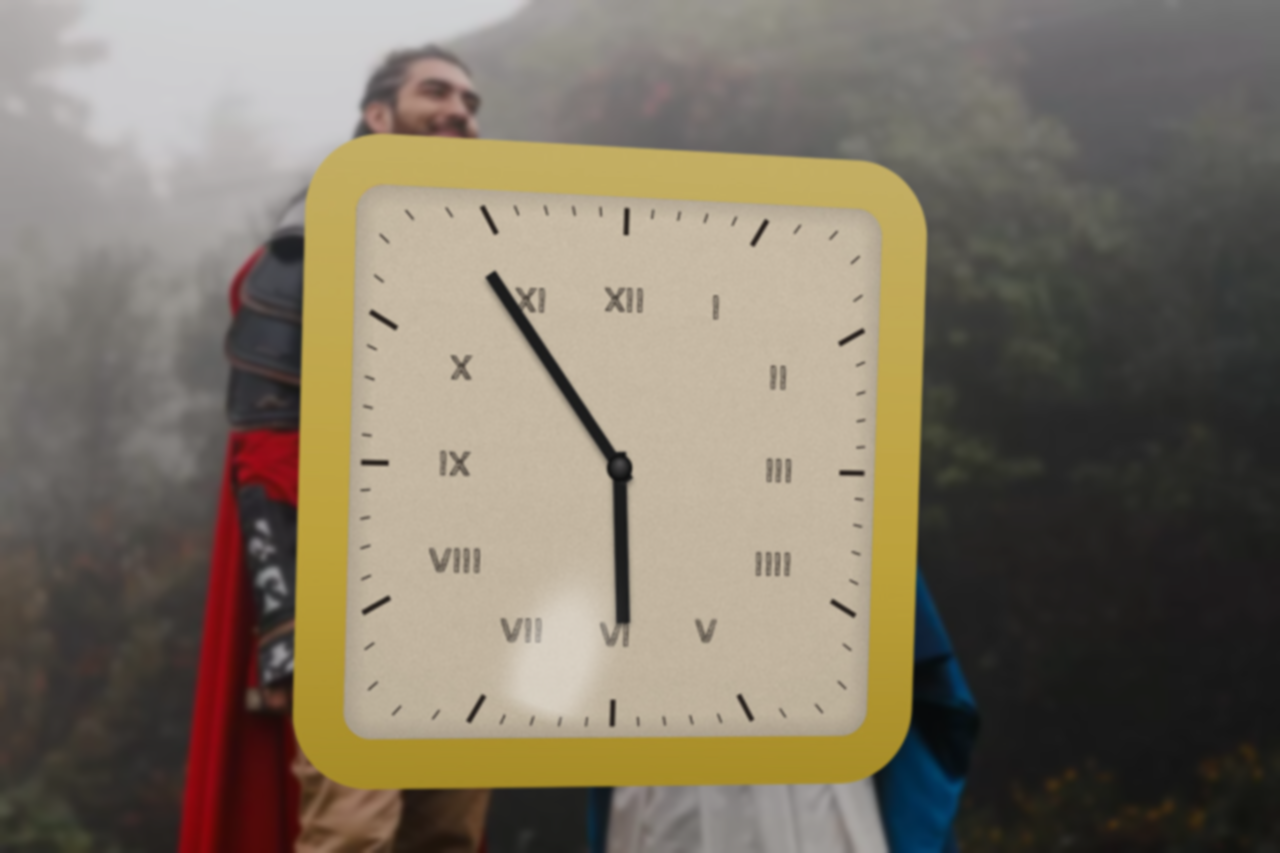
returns 5,54
